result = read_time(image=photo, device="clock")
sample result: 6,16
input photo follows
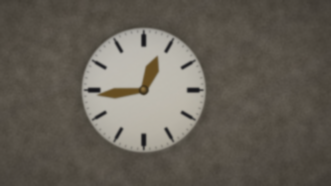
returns 12,44
